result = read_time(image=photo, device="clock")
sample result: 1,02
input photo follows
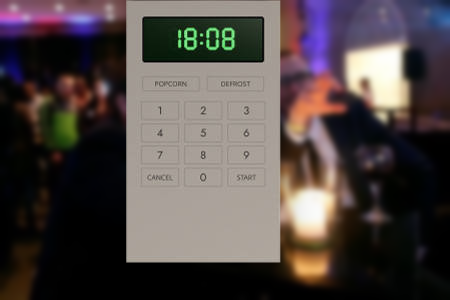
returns 18,08
